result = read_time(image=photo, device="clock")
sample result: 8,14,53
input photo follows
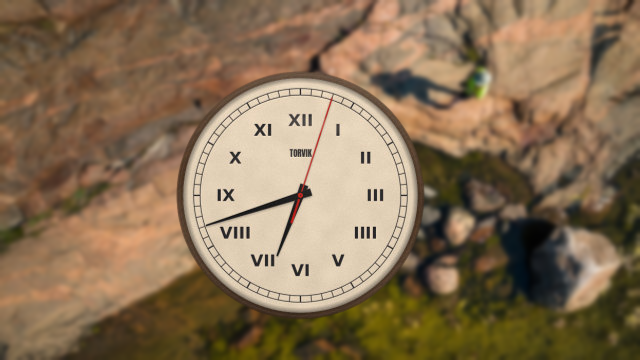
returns 6,42,03
